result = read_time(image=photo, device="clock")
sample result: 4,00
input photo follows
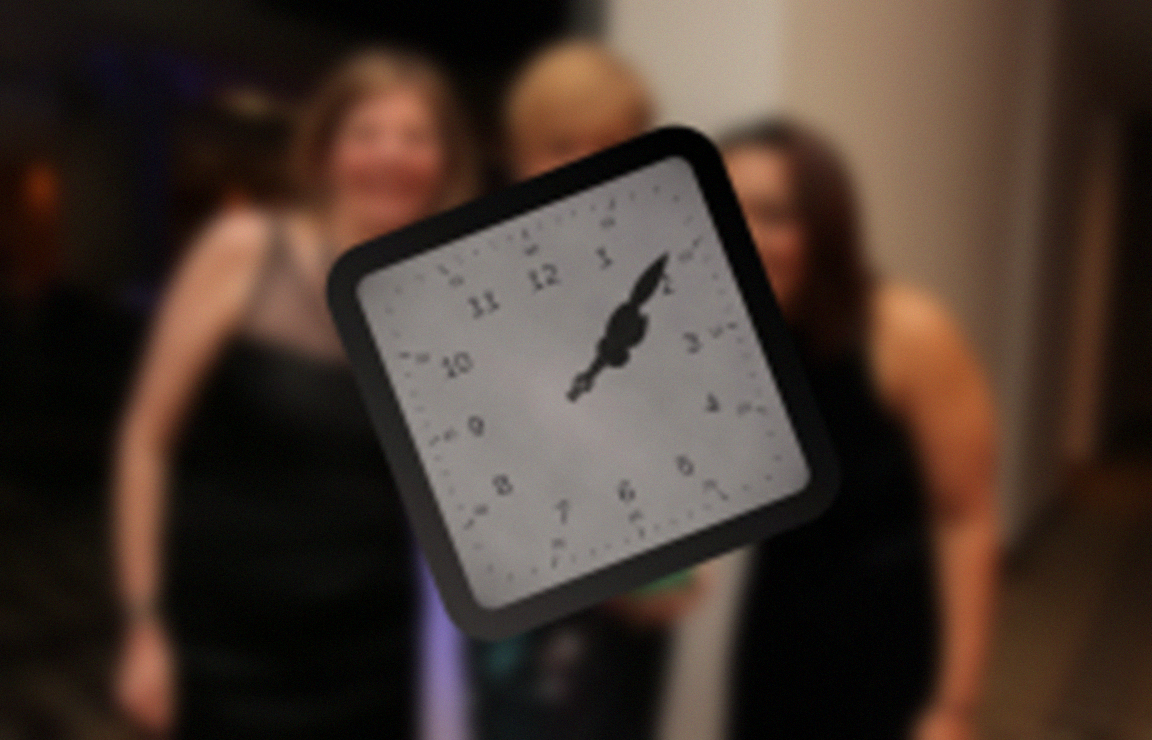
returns 2,09
